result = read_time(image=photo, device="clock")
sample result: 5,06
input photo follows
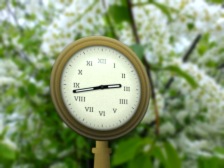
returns 2,43
